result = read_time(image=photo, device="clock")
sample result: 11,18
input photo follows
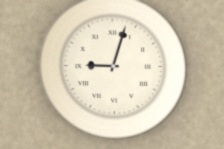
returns 9,03
